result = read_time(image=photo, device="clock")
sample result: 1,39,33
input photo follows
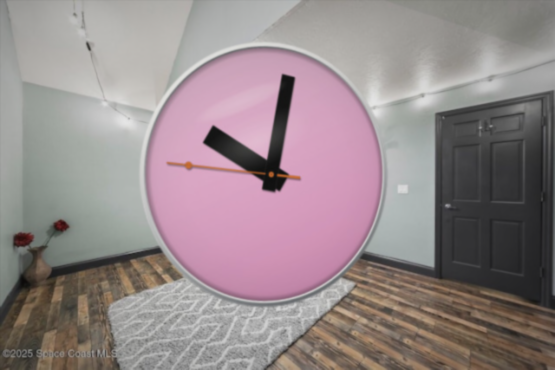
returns 10,01,46
